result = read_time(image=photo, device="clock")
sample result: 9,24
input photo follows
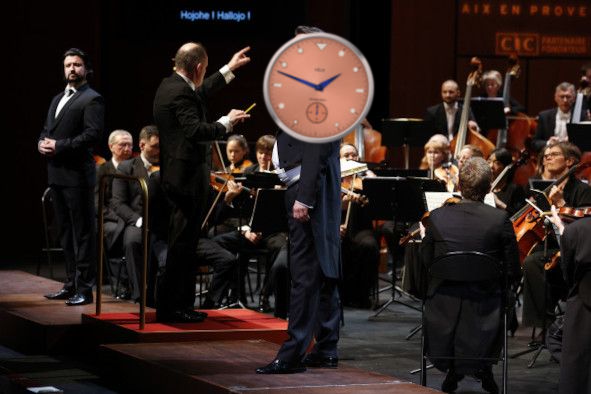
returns 1,48
